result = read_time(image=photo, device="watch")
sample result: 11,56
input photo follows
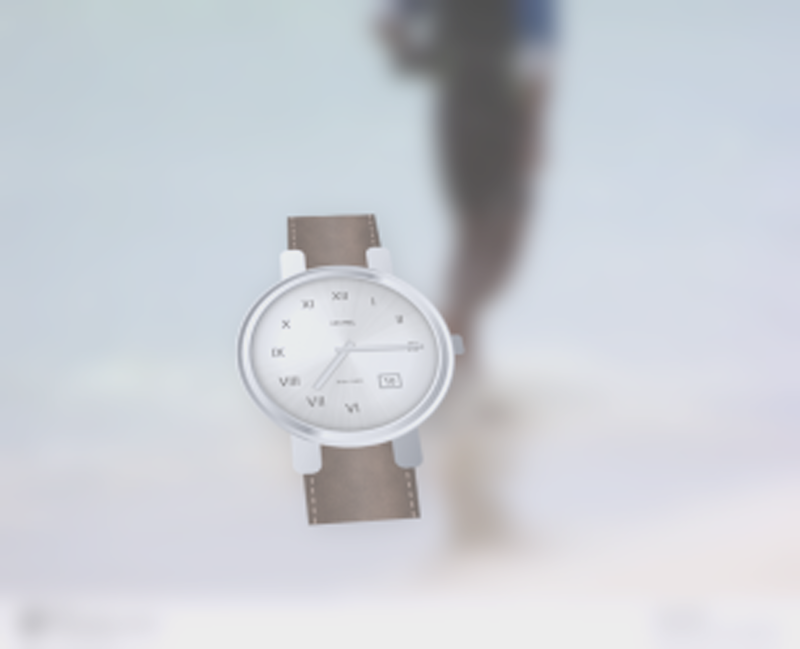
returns 7,15
